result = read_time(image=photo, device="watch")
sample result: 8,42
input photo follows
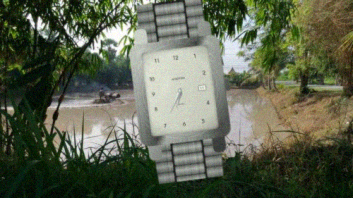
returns 6,35
